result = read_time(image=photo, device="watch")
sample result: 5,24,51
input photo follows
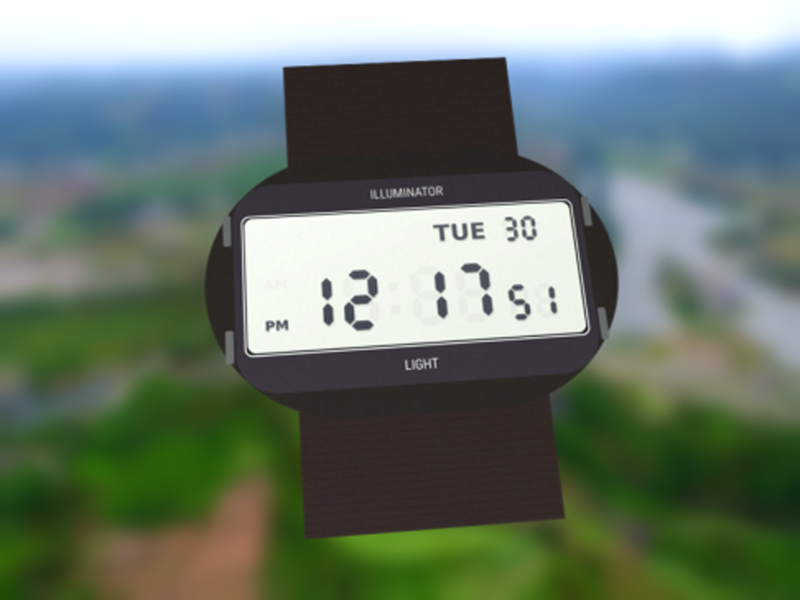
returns 12,17,51
